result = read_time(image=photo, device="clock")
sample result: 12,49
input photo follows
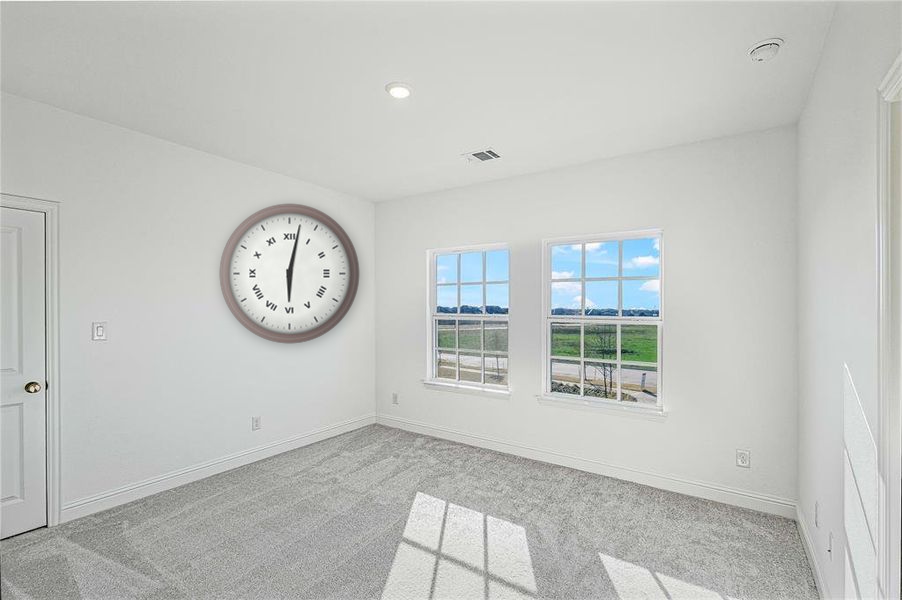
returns 6,02
